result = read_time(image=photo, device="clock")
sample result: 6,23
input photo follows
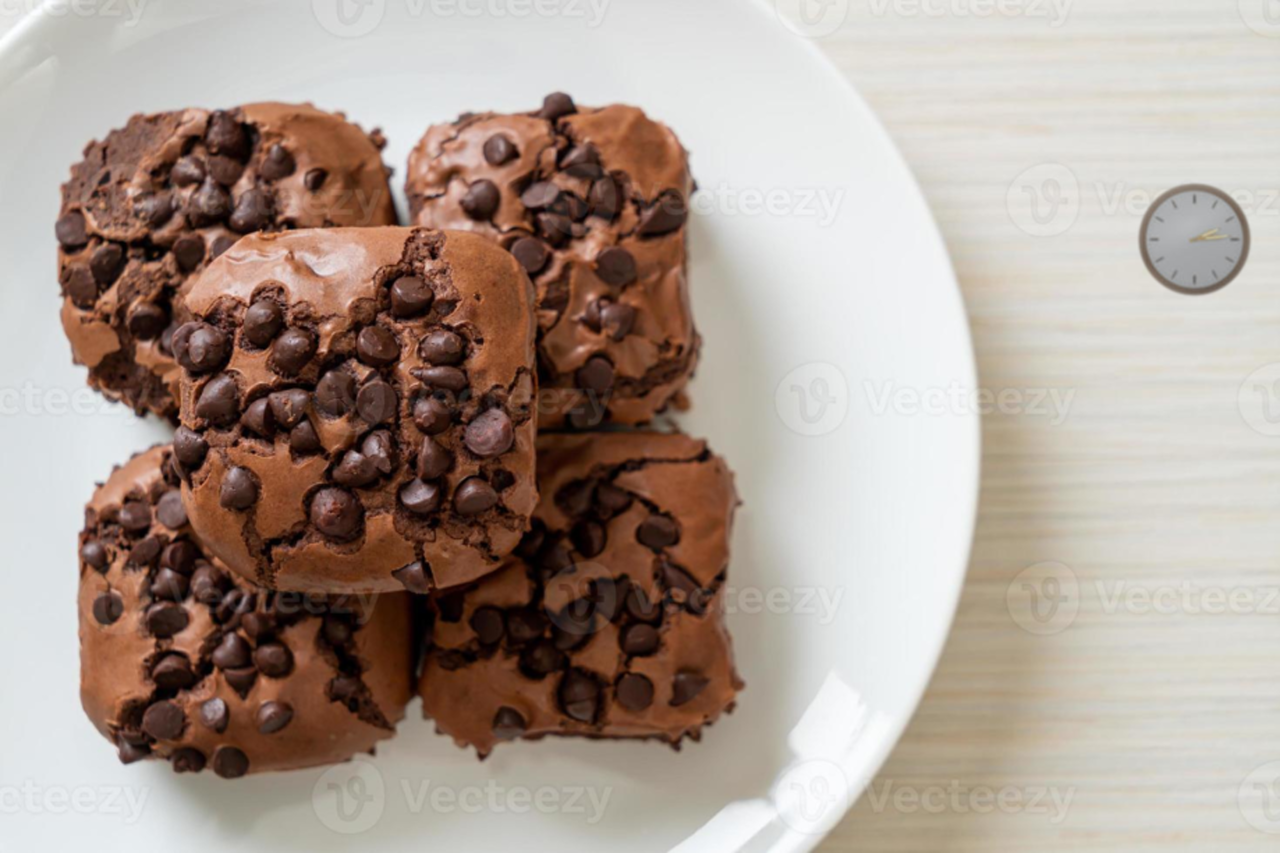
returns 2,14
